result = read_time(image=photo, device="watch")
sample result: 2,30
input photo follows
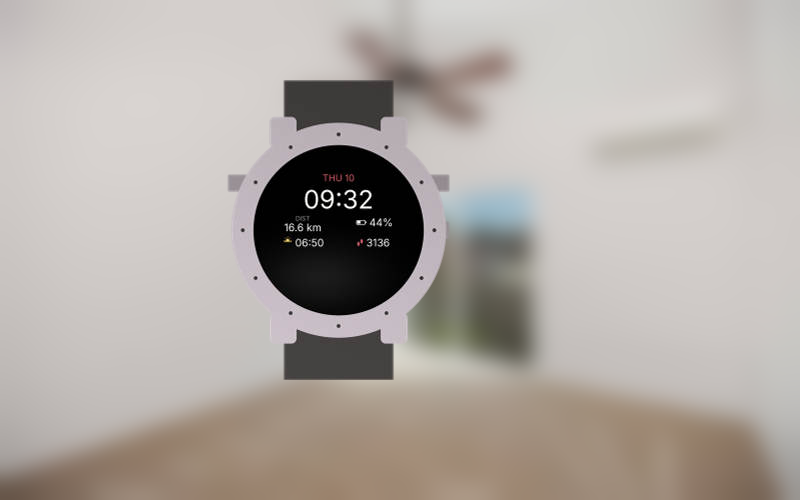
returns 9,32
